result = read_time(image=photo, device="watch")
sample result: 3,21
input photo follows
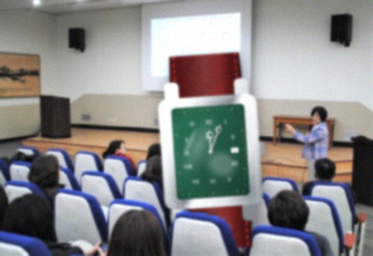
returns 12,04
